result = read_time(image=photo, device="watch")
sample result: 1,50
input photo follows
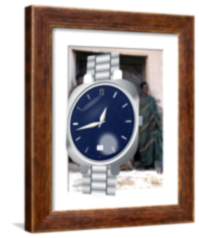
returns 12,43
